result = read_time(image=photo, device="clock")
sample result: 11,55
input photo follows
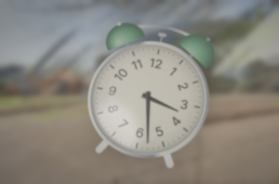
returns 3,28
